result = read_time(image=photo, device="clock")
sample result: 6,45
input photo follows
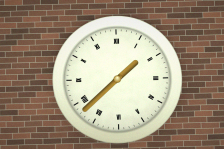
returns 1,38
